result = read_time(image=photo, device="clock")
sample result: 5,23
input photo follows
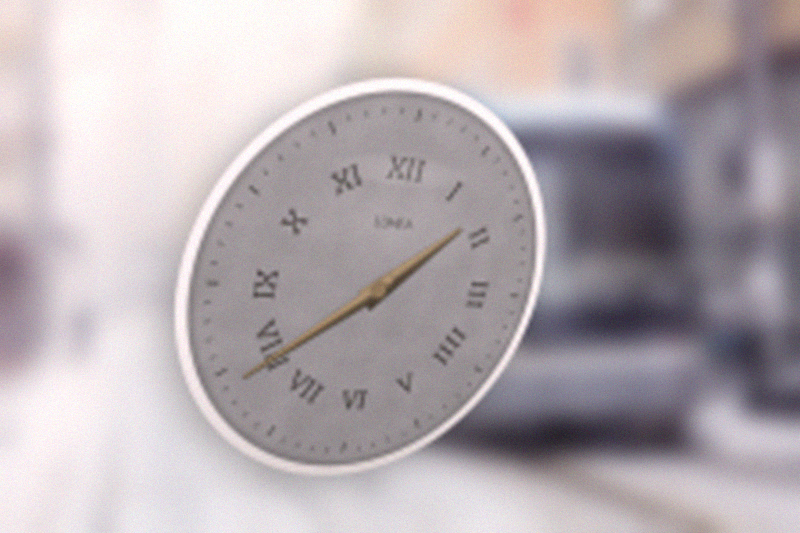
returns 1,39
